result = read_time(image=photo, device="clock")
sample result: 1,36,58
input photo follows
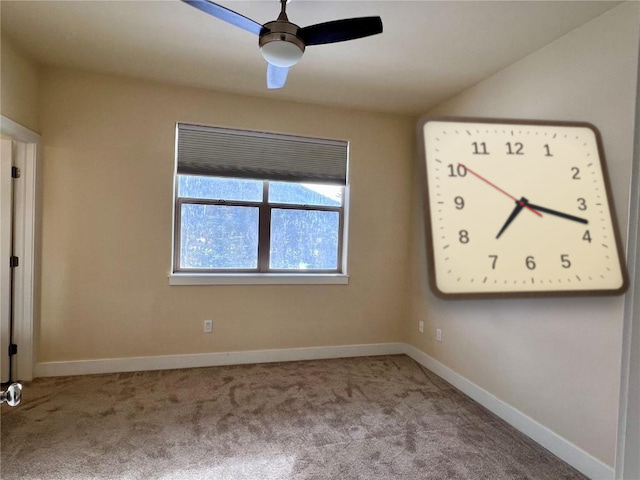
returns 7,17,51
